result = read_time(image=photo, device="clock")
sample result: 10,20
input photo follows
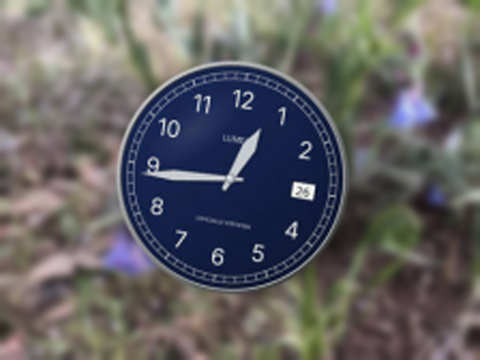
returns 12,44
